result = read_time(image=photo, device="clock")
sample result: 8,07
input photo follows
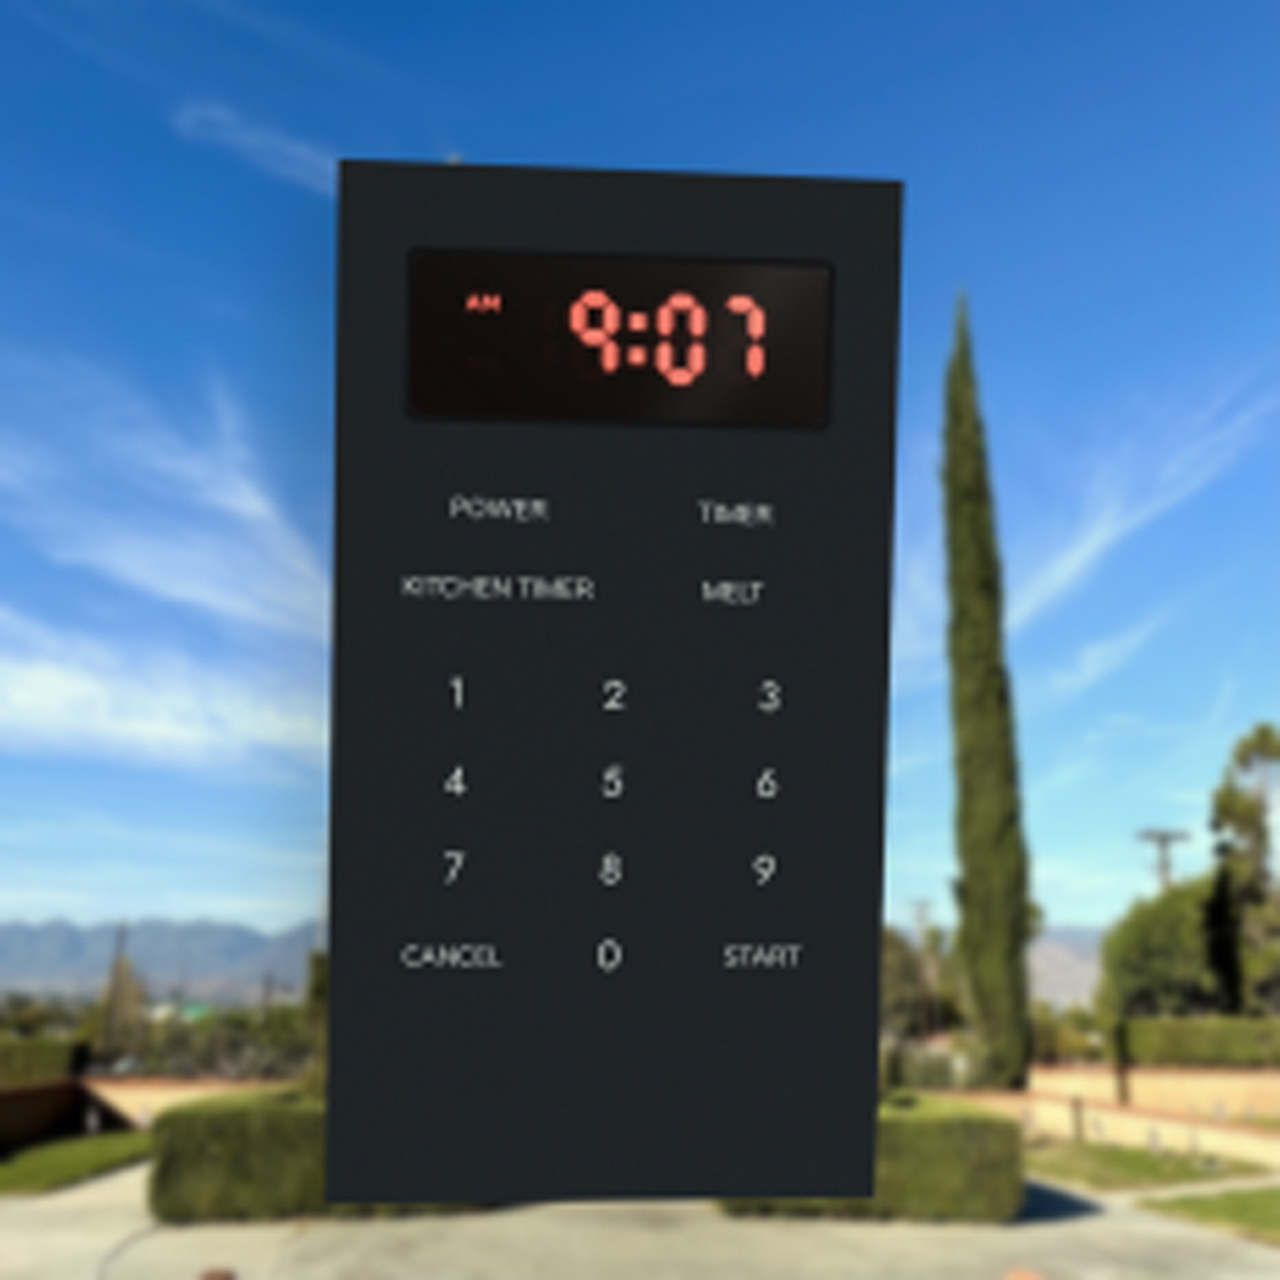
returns 9,07
